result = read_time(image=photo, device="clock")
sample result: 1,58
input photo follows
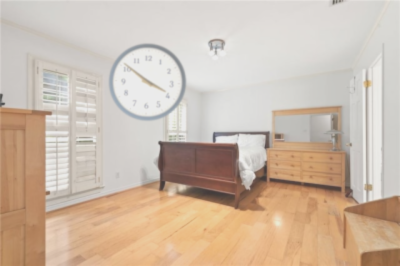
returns 3,51
